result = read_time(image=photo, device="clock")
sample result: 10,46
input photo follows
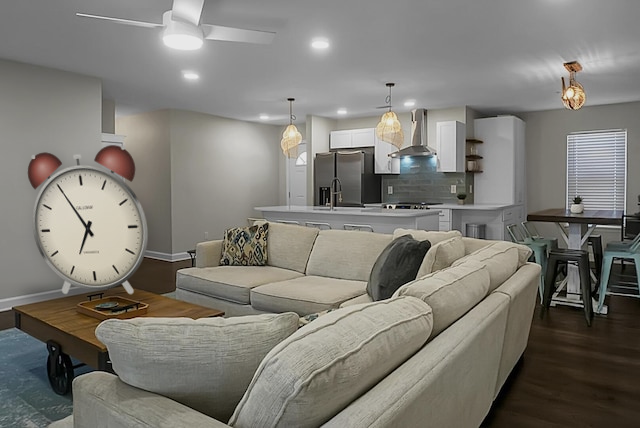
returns 6,55
